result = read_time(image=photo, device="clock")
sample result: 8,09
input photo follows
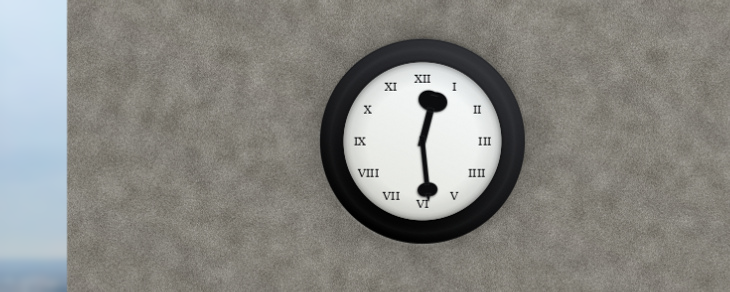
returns 12,29
